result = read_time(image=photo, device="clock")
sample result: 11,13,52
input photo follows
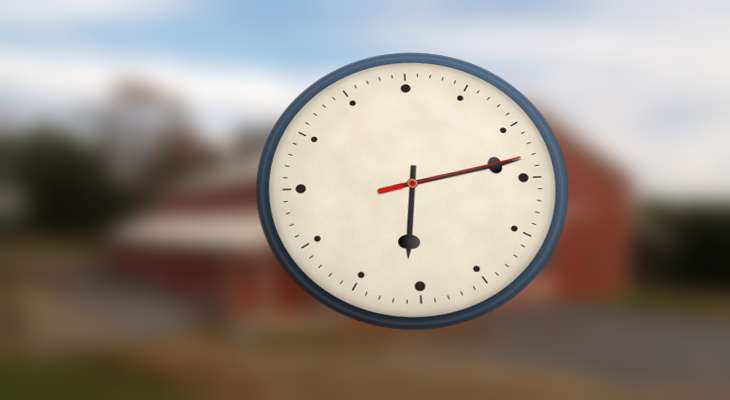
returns 6,13,13
